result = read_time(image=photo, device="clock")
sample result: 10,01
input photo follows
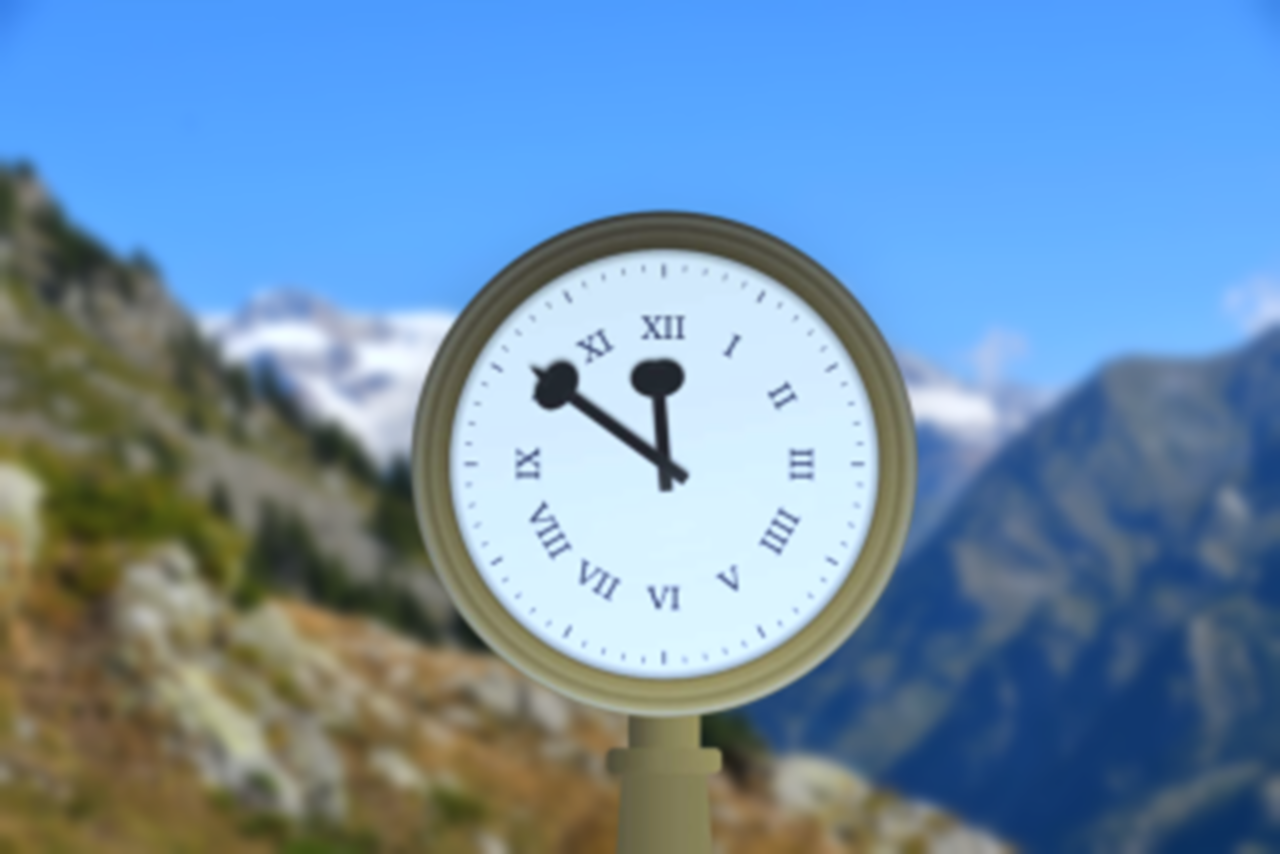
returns 11,51
